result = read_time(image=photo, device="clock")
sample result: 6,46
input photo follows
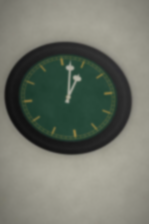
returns 1,02
